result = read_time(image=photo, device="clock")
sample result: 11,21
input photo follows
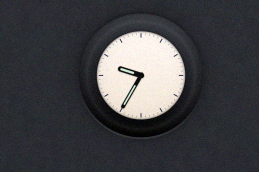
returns 9,35
